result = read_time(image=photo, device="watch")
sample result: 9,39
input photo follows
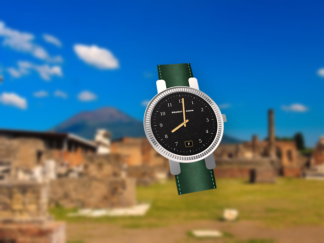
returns 8,01
